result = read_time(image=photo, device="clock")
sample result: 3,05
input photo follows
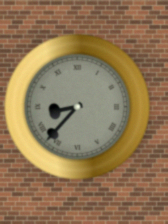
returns 8,37
